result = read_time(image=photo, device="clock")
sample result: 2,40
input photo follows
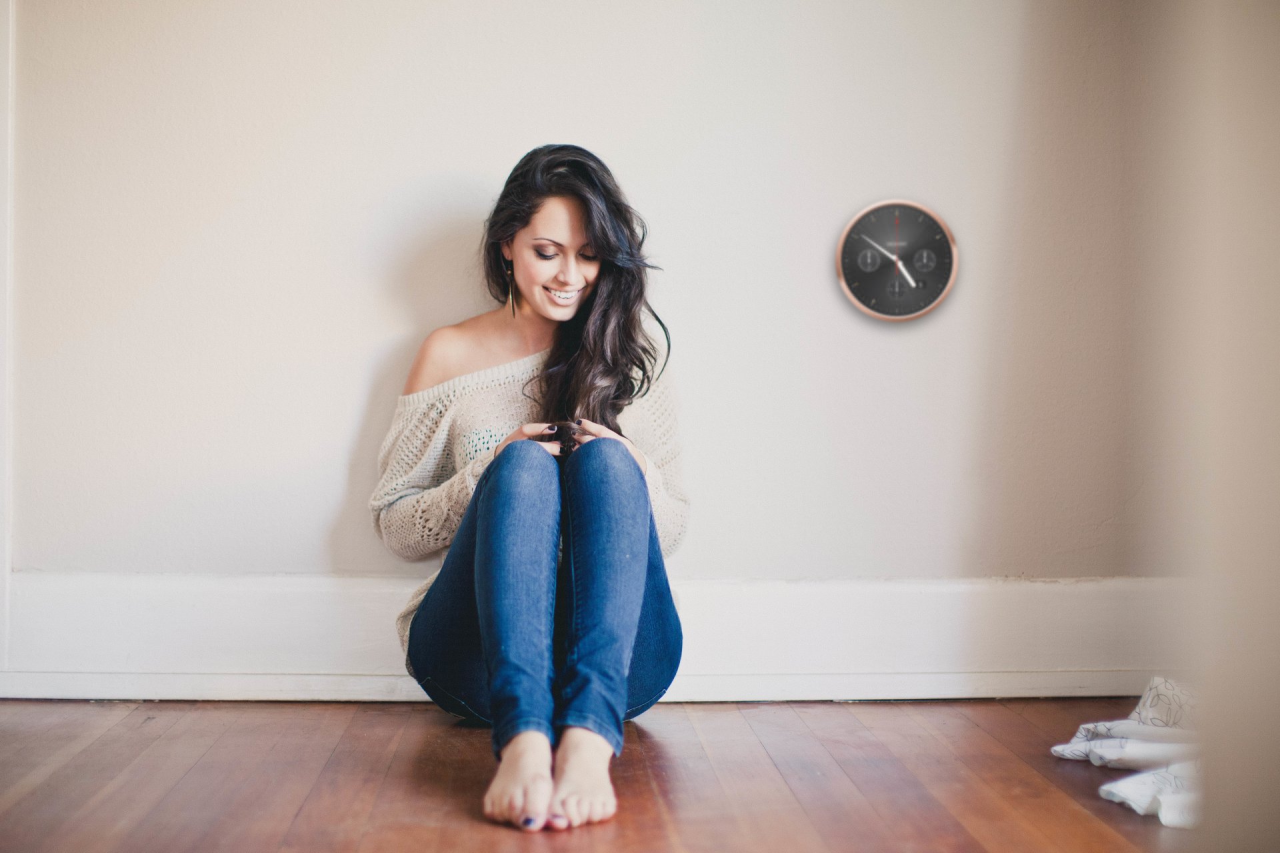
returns 4,51
